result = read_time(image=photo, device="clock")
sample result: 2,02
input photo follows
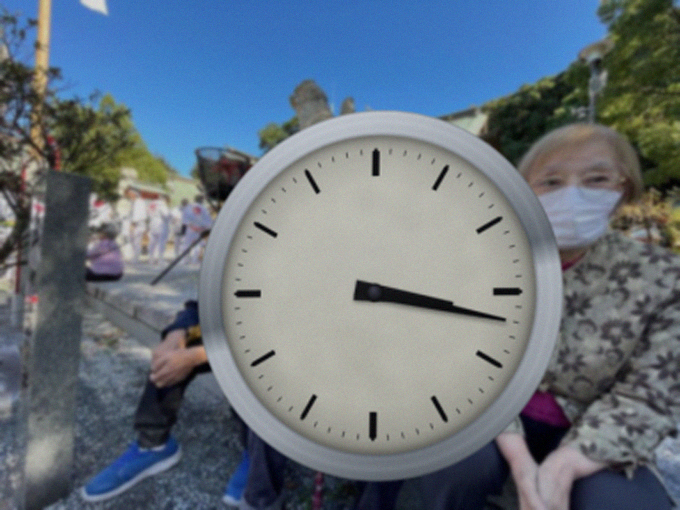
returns 3,17
